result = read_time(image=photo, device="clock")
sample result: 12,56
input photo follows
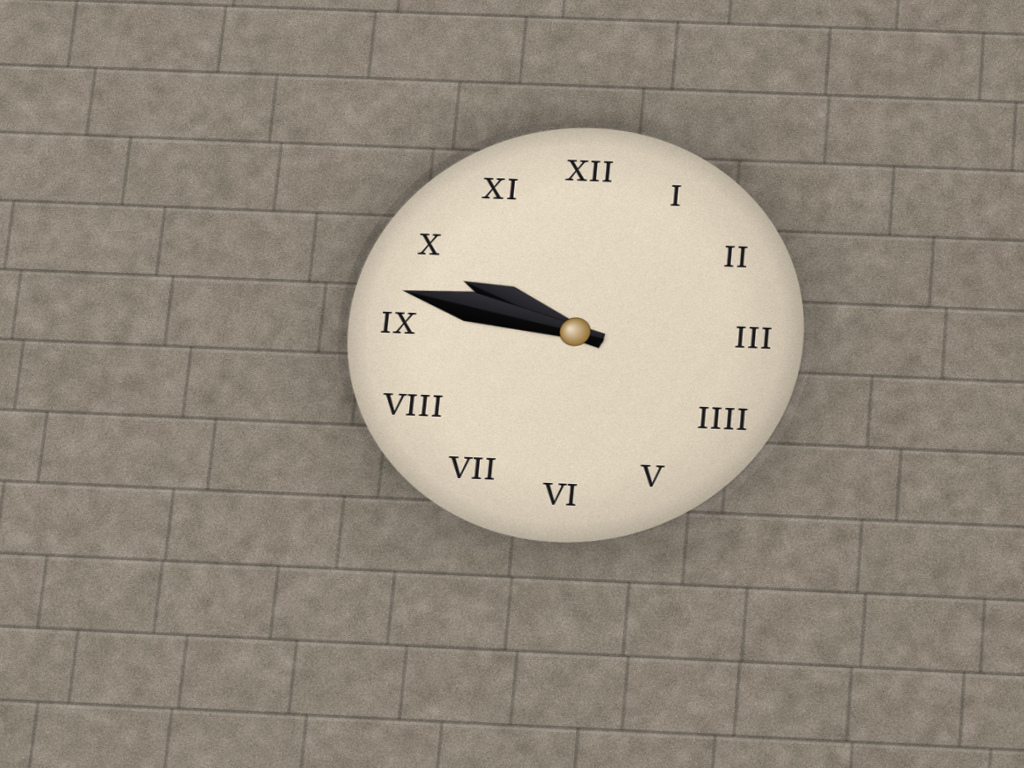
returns 9,47
